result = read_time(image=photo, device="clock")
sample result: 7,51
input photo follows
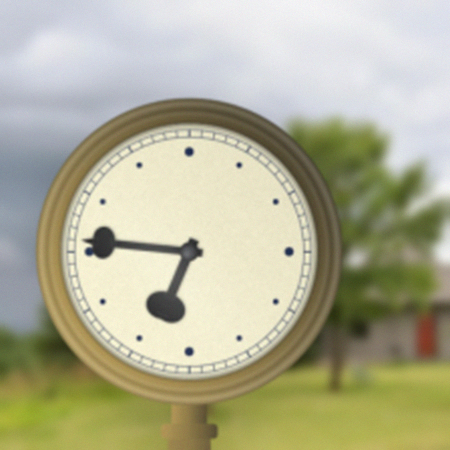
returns 6,46
